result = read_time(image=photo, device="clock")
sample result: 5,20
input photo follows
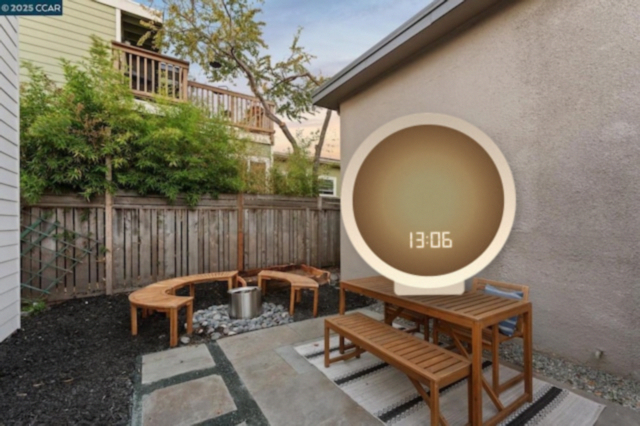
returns 13,06
